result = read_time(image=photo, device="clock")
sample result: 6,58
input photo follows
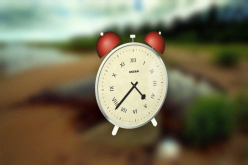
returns 4,38
